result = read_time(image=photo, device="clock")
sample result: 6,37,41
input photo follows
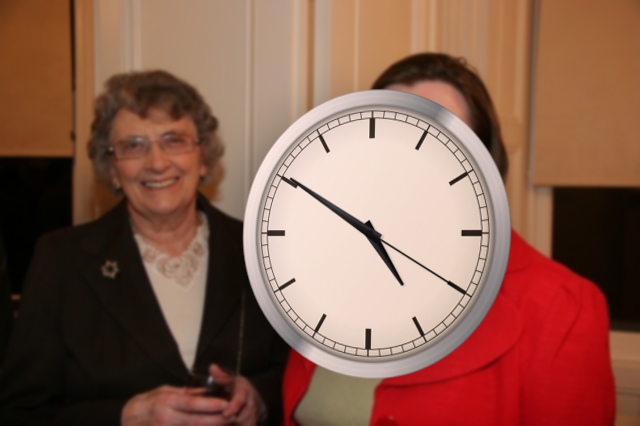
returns 4,50,20
